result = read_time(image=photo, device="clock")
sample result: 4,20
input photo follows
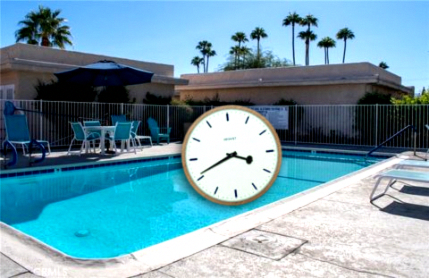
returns 3,41
